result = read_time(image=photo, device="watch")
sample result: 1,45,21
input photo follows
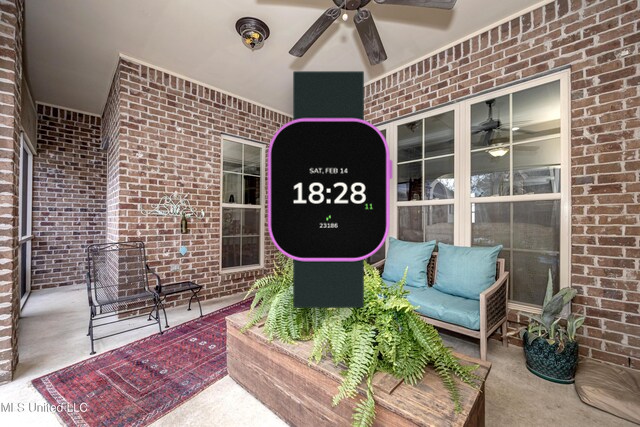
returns 18,28,11
